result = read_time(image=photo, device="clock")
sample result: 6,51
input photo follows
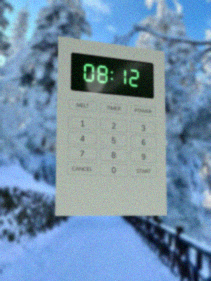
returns 8,12
